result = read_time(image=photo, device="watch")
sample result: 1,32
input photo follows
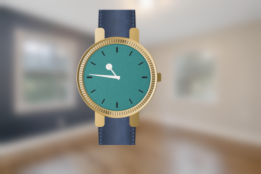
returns 10,46
